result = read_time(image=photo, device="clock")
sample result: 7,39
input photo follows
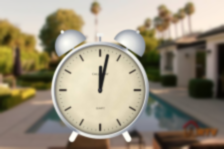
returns 12,02
